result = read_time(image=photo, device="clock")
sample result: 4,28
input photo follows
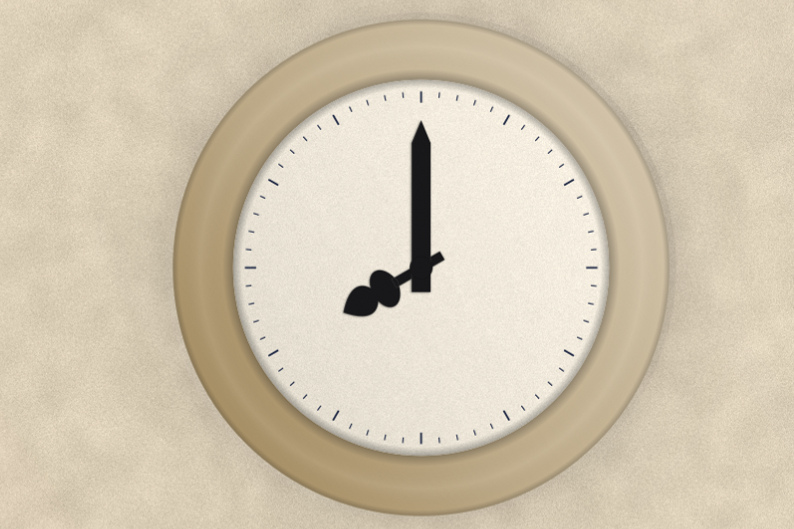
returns 8,00
